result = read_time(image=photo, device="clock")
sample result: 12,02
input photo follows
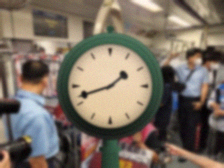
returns 1,42
